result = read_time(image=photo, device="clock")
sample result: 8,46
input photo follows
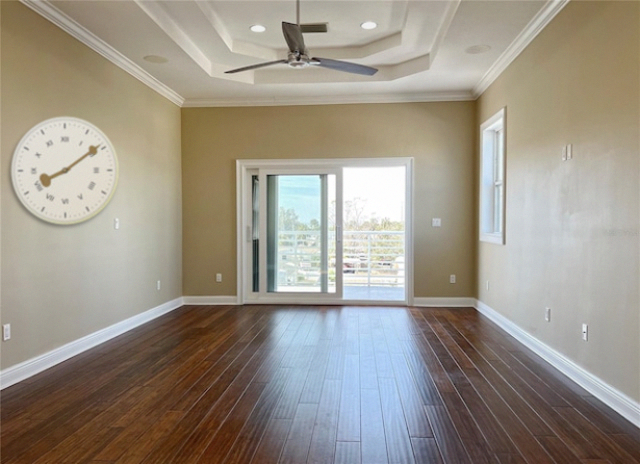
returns 8,09
